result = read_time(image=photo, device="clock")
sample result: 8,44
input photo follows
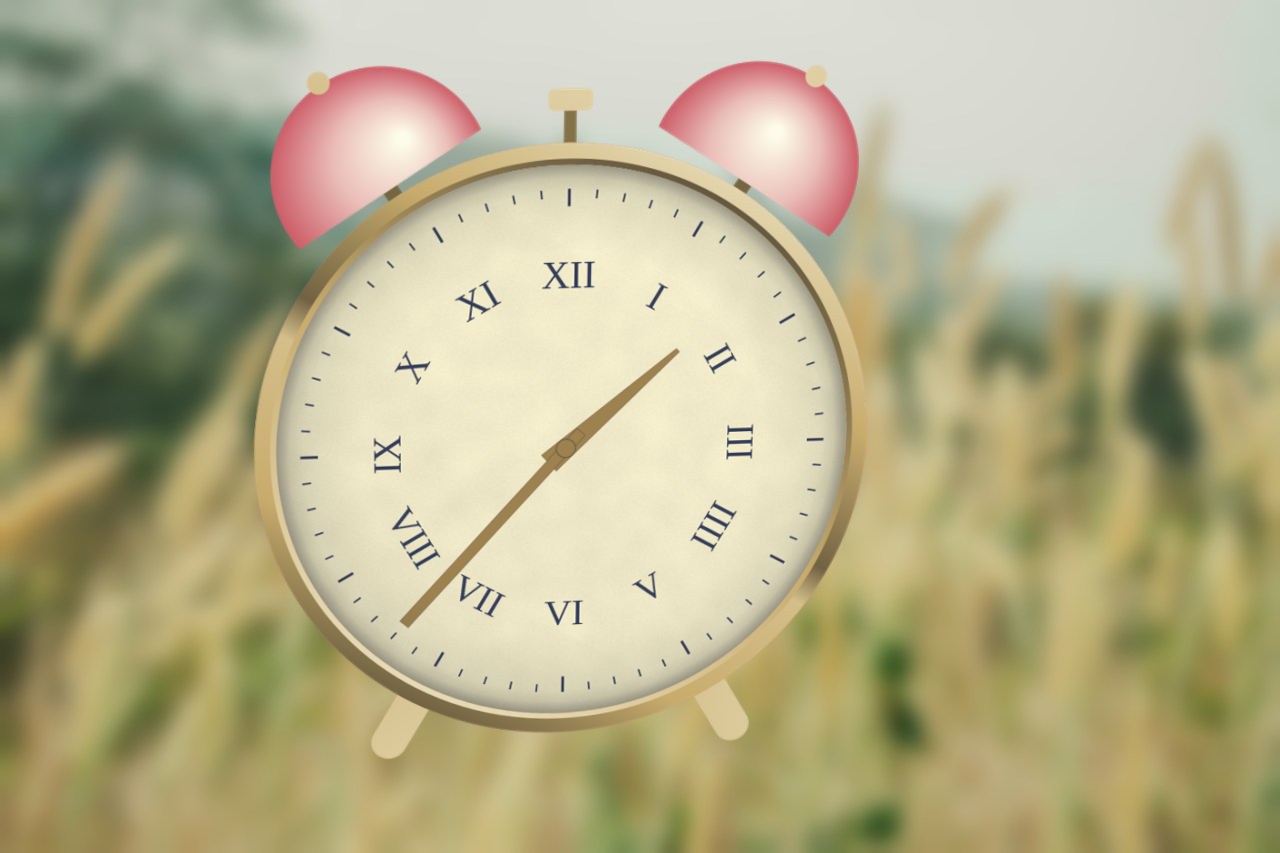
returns 1,37
